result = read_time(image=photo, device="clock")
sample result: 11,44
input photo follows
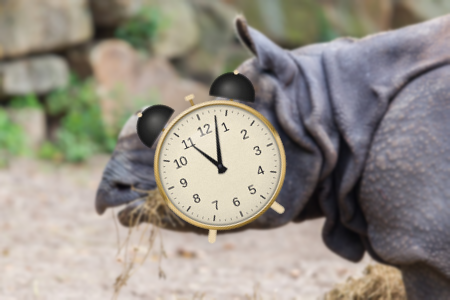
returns 11,03
